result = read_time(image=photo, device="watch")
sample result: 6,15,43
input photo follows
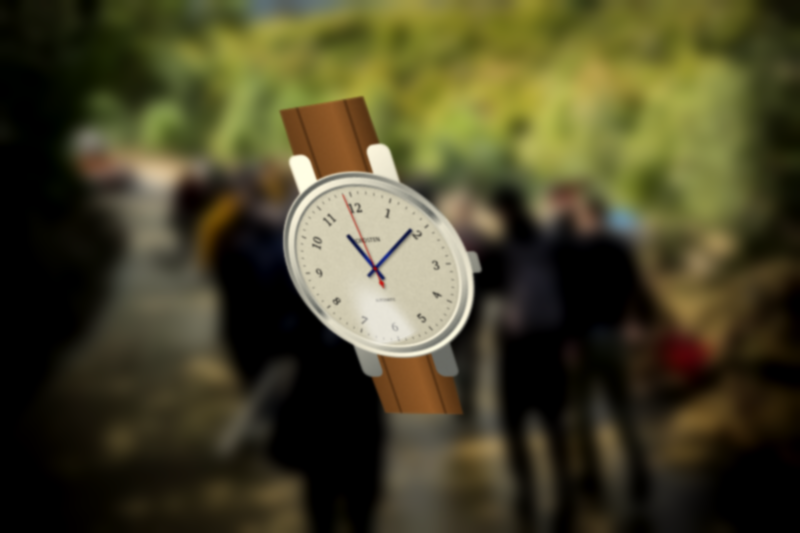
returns 11,08,59
